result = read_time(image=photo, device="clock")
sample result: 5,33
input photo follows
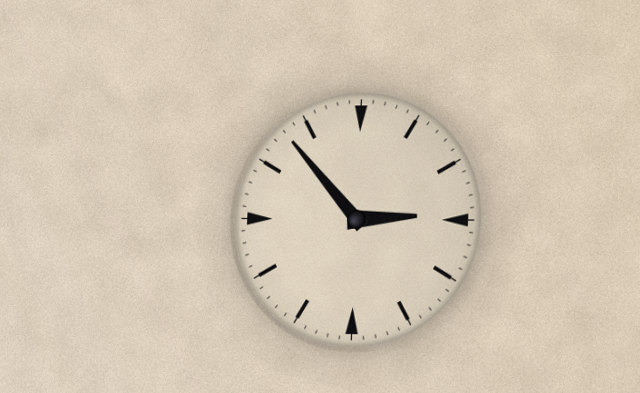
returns 2,53
